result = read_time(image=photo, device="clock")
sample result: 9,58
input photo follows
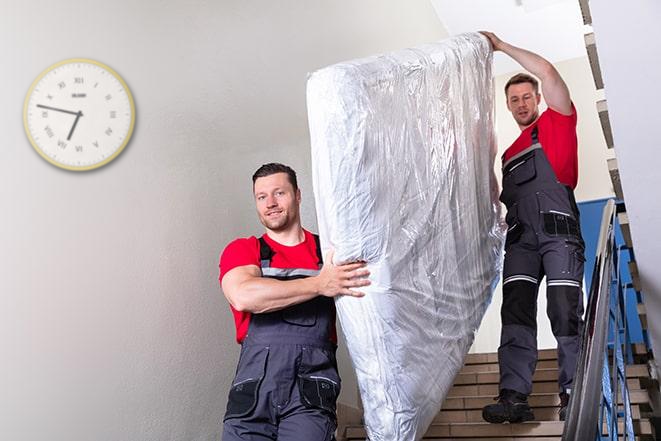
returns 6,47
